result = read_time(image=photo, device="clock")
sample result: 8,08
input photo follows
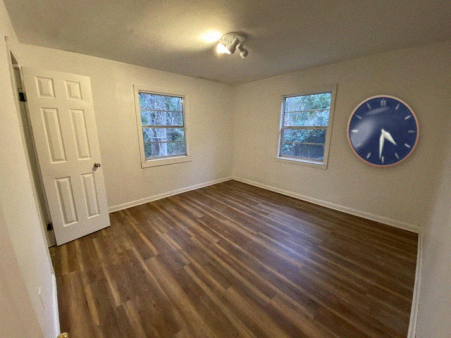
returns 4,31
